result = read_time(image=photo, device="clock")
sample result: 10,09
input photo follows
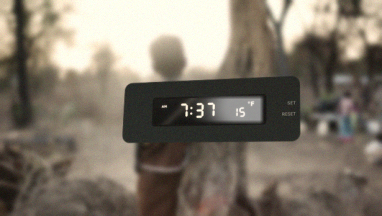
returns 7,37
